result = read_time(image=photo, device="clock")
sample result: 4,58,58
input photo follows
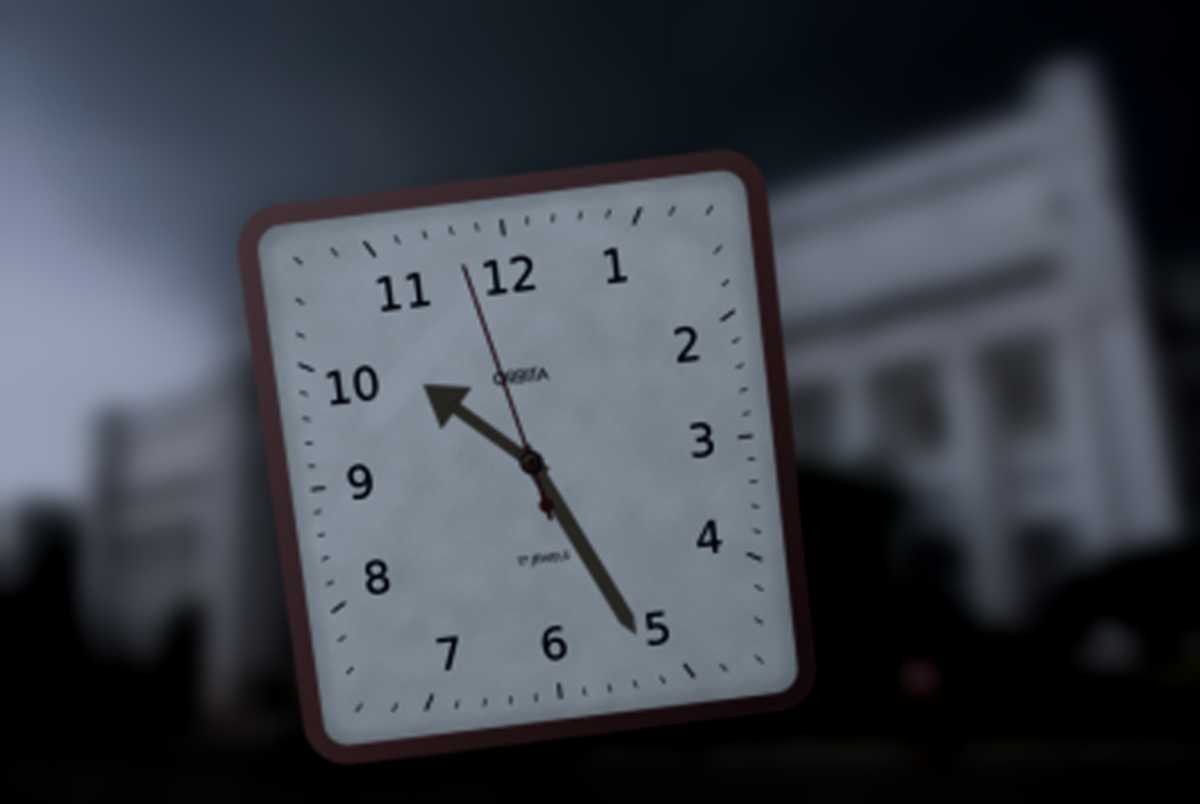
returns 10,25,58
